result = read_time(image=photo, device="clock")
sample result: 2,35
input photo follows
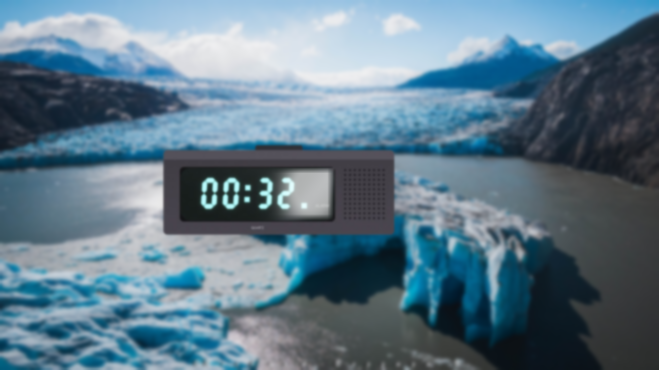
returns 0,32
